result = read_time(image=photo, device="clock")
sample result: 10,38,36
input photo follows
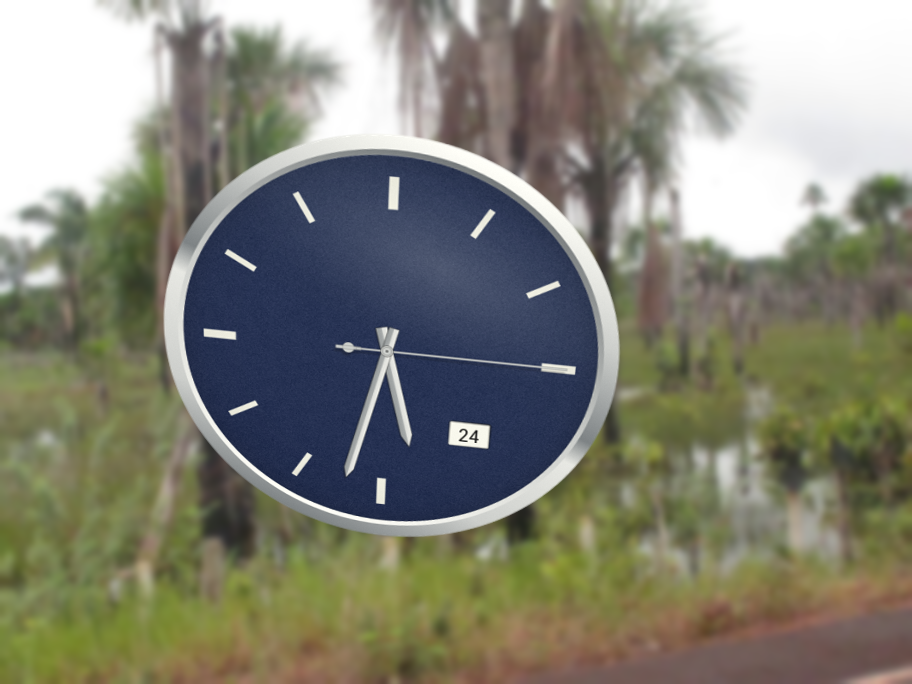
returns 5,32,15
